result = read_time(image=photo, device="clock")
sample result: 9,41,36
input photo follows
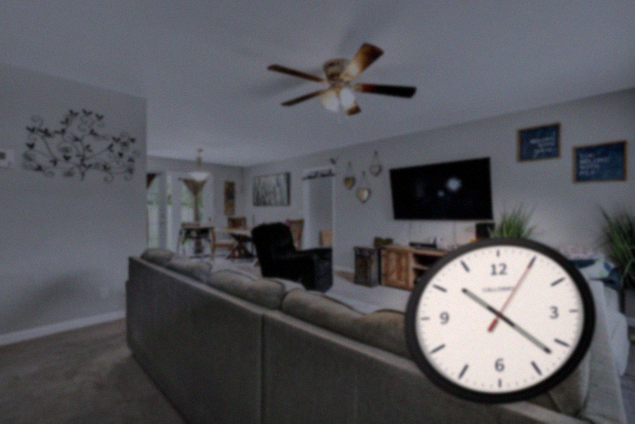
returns 10,22,05
